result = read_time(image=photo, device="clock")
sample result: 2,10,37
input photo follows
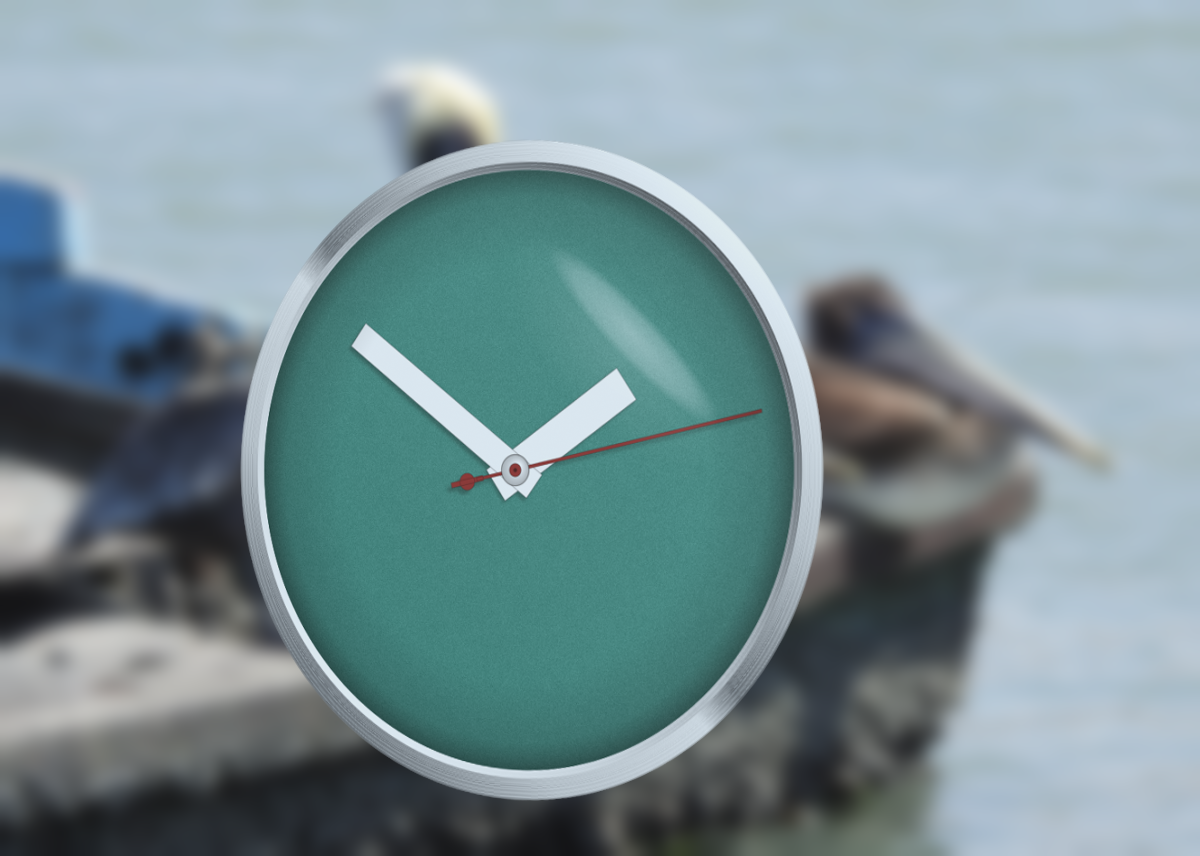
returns 1,51,13
